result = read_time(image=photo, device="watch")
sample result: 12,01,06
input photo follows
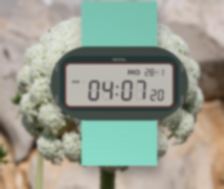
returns 4,07,20
